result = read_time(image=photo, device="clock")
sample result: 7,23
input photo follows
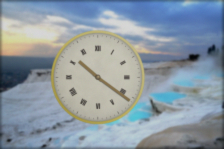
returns 10,21
